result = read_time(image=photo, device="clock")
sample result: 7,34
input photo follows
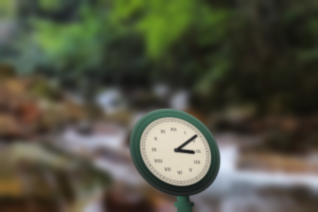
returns 3,09
